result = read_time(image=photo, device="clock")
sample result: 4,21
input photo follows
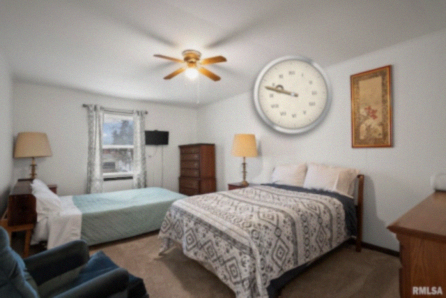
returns 9,48
